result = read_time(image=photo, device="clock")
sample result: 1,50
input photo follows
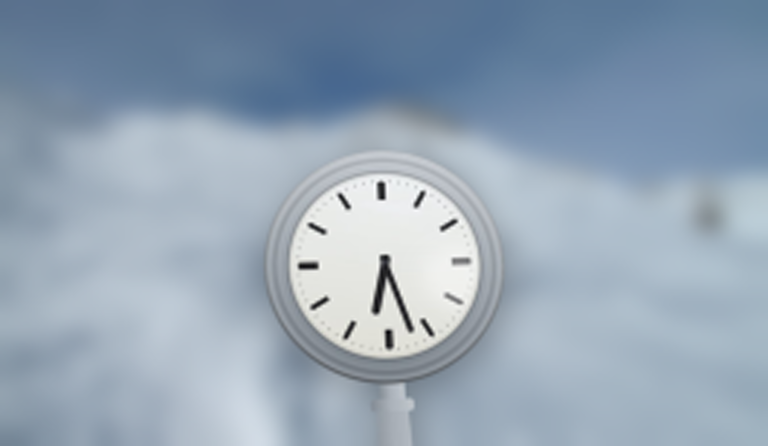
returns 6,27
